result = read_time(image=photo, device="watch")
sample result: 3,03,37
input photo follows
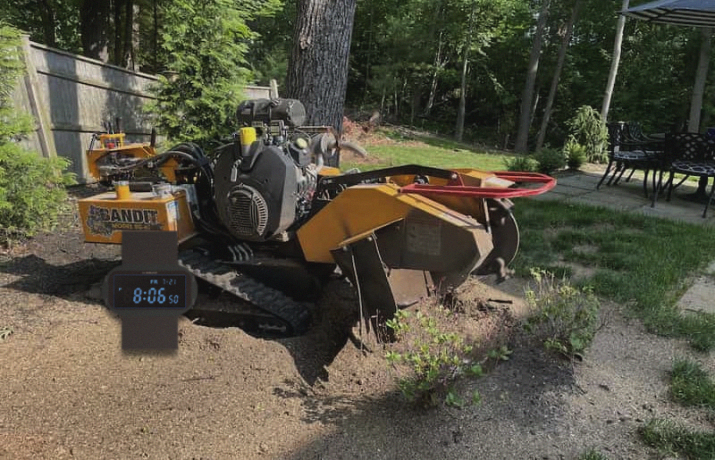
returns 8,06,50
